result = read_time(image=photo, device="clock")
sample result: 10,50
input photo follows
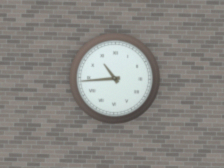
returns 10,44
